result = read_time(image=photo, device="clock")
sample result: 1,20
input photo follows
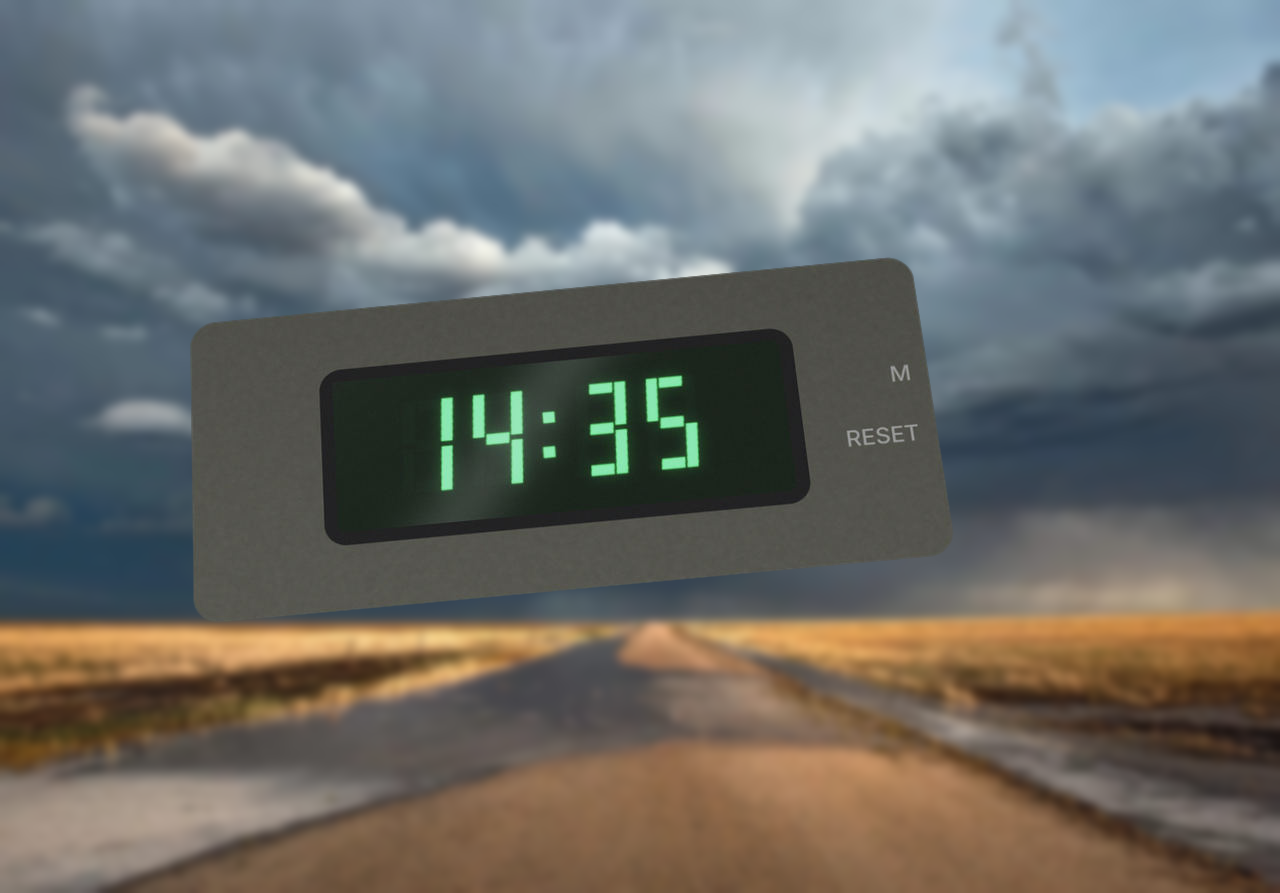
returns 14,35
